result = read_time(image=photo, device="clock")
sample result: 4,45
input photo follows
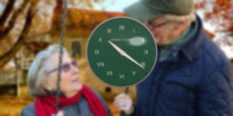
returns 10,21
